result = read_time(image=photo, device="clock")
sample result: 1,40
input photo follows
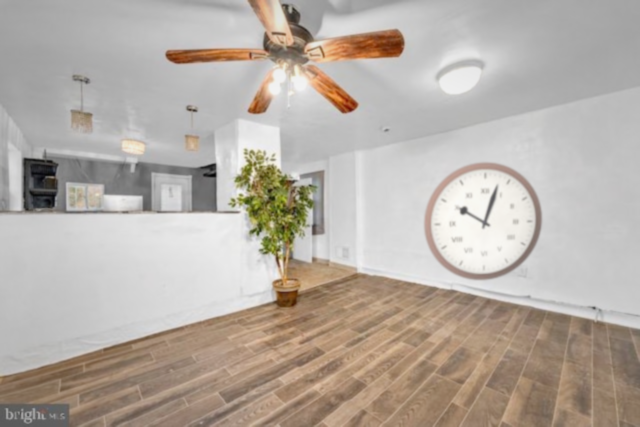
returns 10,03
